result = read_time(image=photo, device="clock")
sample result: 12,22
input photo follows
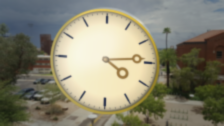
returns 4,14
